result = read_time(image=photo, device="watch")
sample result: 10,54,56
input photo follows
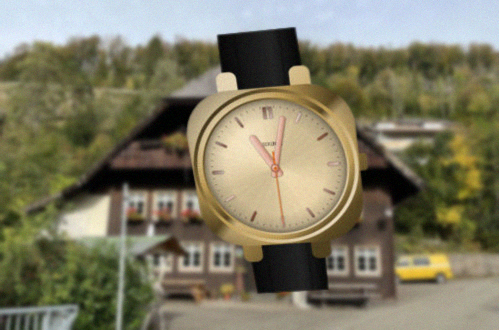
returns 11,02,30
